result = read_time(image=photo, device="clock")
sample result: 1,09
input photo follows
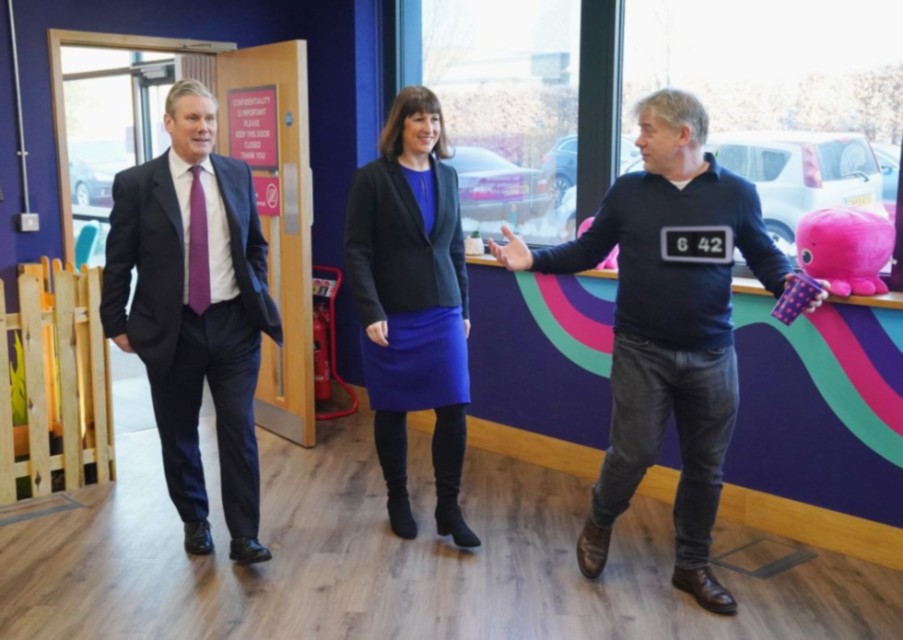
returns 6,42
